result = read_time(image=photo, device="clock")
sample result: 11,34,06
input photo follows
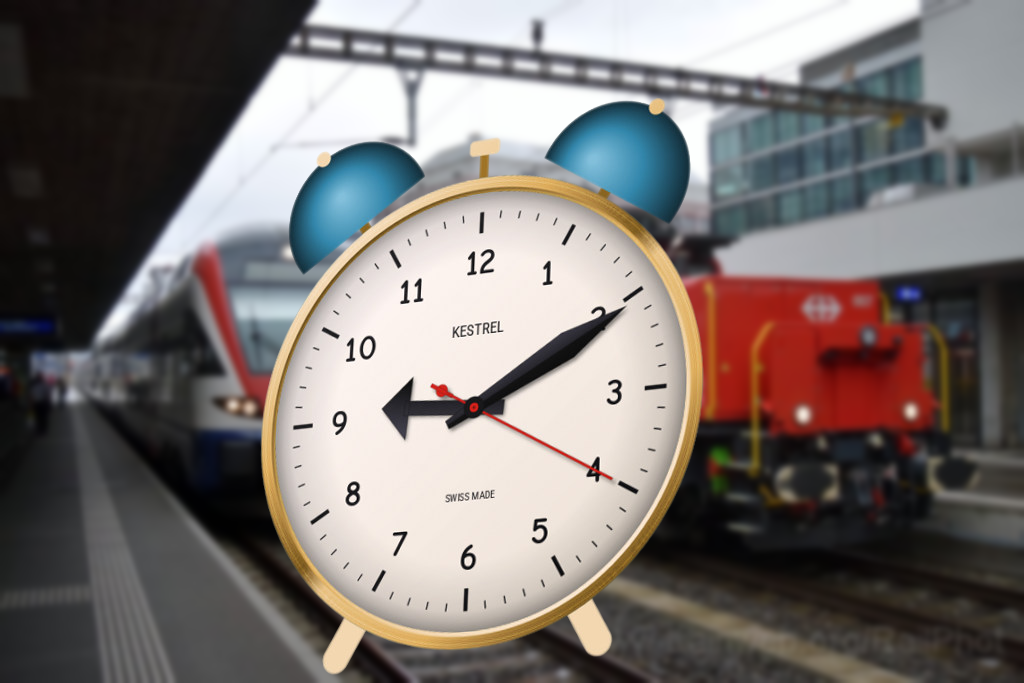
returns 9,10,20
